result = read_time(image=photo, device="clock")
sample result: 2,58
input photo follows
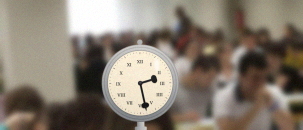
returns 2,28
